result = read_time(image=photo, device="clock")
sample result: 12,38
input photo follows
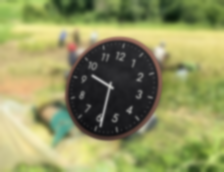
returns 9,29
